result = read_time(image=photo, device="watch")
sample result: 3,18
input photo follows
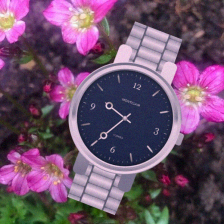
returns 9,35
